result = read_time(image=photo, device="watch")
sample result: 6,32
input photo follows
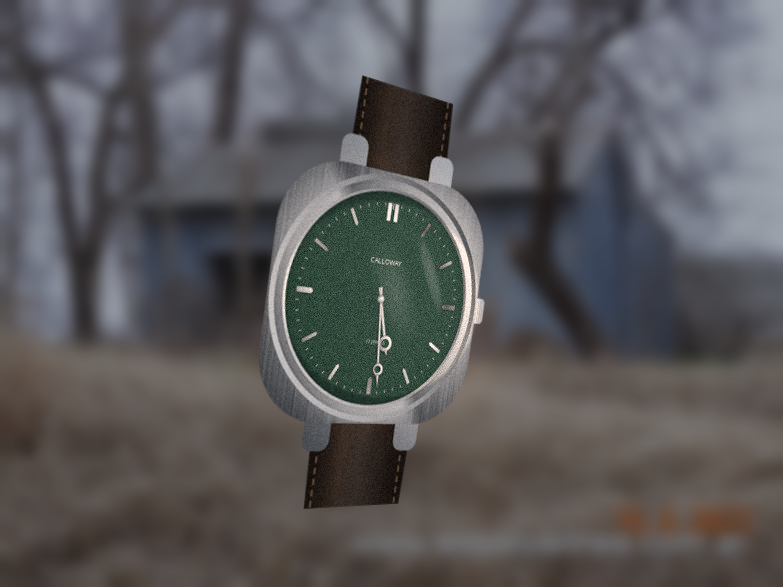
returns 5,29
